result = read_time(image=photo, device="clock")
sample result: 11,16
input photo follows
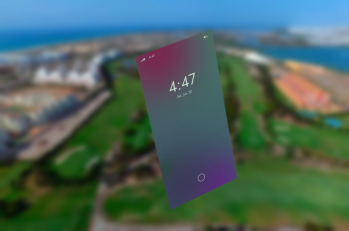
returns 4,47
